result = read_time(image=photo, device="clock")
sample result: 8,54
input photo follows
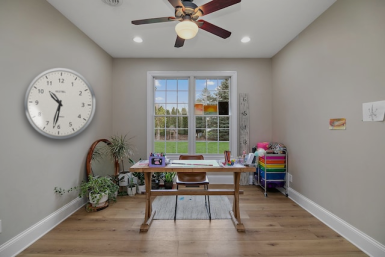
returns 10,32
